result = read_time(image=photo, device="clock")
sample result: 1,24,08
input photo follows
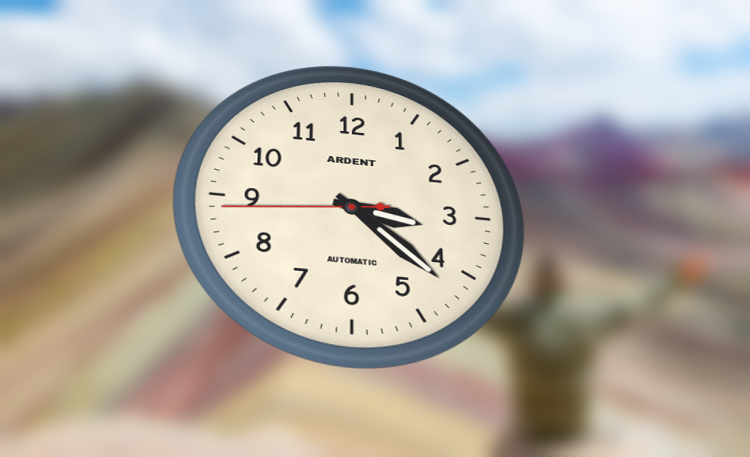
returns 3,21,44
